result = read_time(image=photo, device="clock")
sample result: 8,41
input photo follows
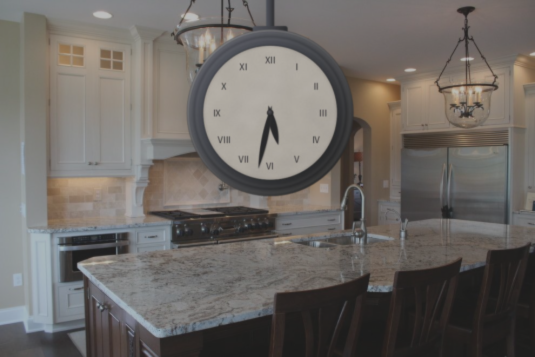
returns 5,32
